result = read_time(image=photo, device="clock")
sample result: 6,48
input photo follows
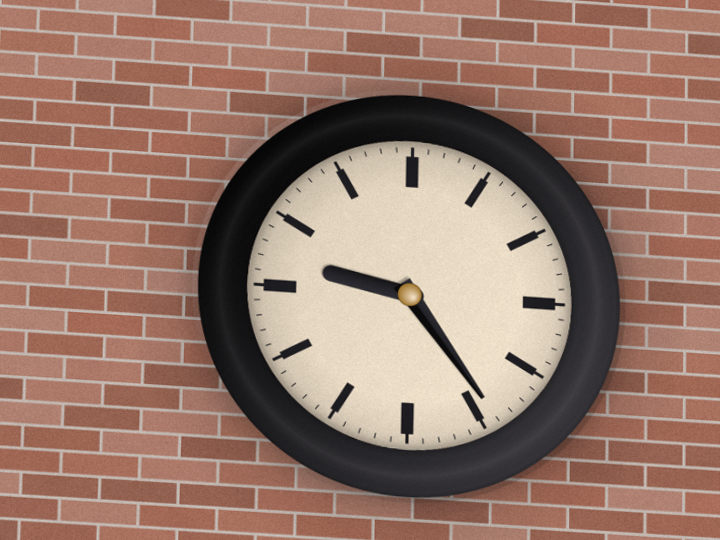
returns 9,24
